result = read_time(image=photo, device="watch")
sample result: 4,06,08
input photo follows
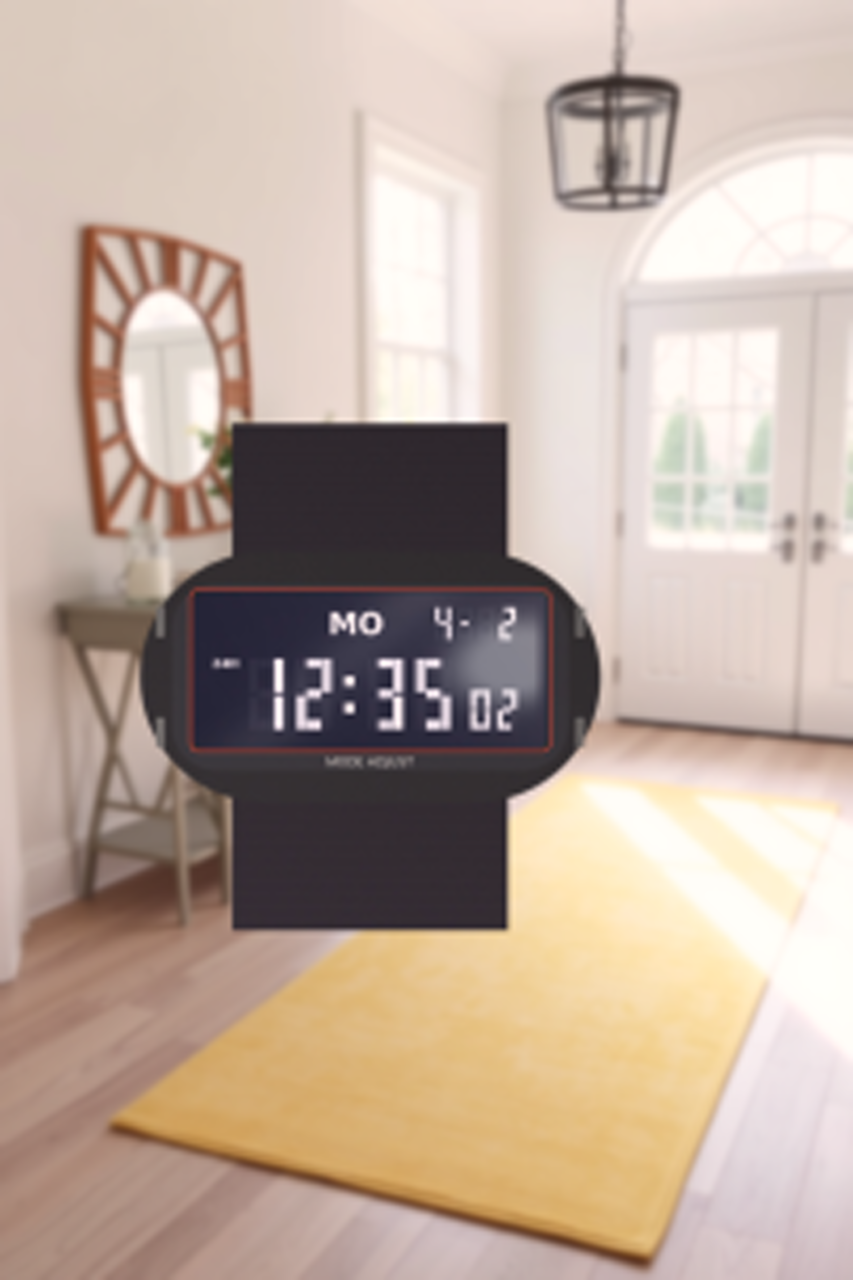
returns 12,35,02
